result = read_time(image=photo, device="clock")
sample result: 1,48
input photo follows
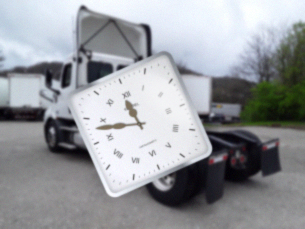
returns 11,48
